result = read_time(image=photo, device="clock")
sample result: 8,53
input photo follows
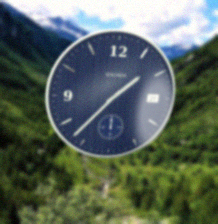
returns 1,37
